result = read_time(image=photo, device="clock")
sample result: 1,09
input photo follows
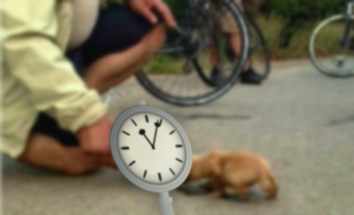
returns 11,04
